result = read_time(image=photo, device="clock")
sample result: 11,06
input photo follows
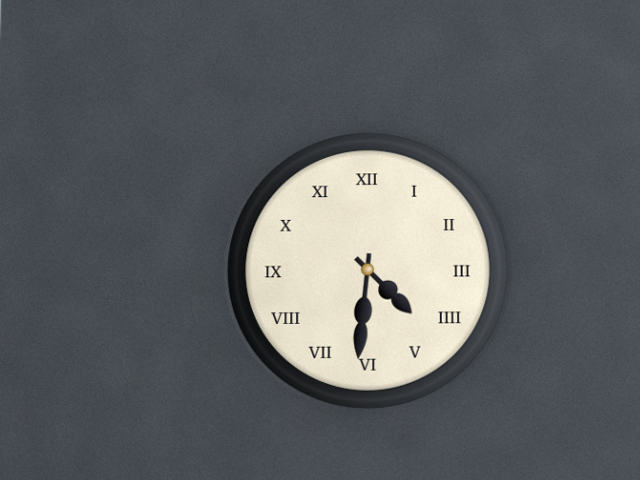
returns 4,31
